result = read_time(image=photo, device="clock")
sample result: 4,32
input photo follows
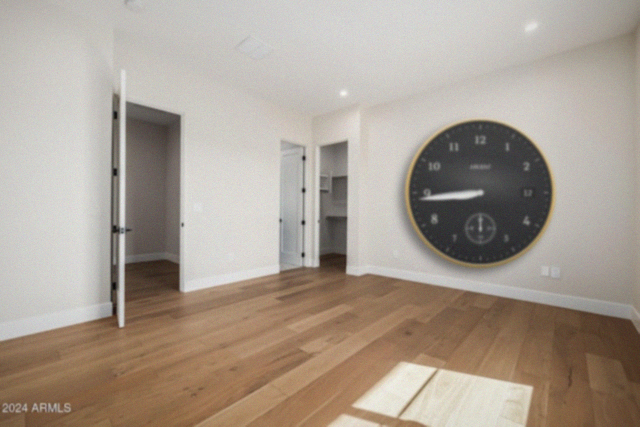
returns 8,44
